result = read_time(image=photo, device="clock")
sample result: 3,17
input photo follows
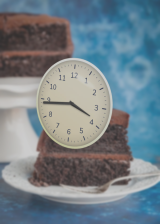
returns 3,44
